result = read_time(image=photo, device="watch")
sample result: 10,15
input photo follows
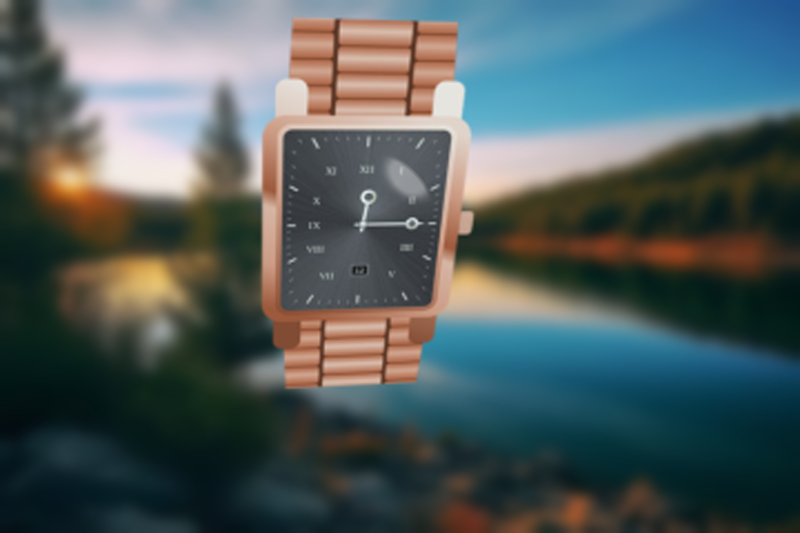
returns 12,15
